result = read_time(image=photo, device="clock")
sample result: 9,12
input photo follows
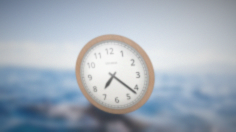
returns 7,22
